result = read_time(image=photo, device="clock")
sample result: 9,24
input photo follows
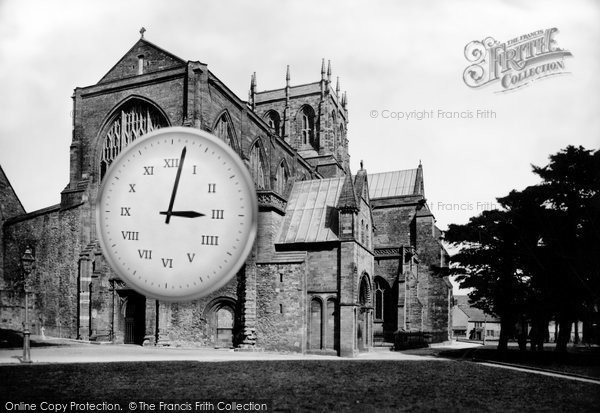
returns 3,02
